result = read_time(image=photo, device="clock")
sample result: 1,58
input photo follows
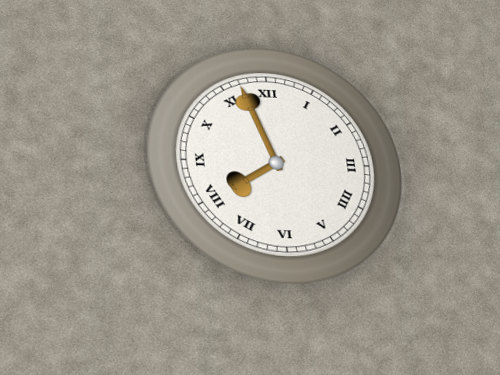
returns 7,57
